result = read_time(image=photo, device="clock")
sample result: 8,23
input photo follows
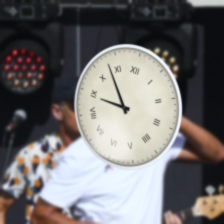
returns 8,53
